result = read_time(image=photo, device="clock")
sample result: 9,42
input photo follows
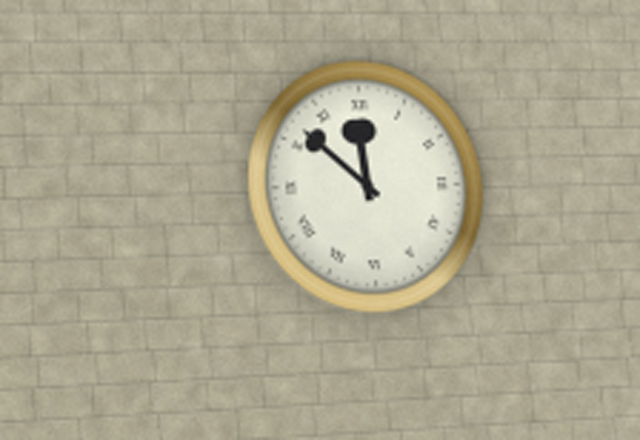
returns 11,52
